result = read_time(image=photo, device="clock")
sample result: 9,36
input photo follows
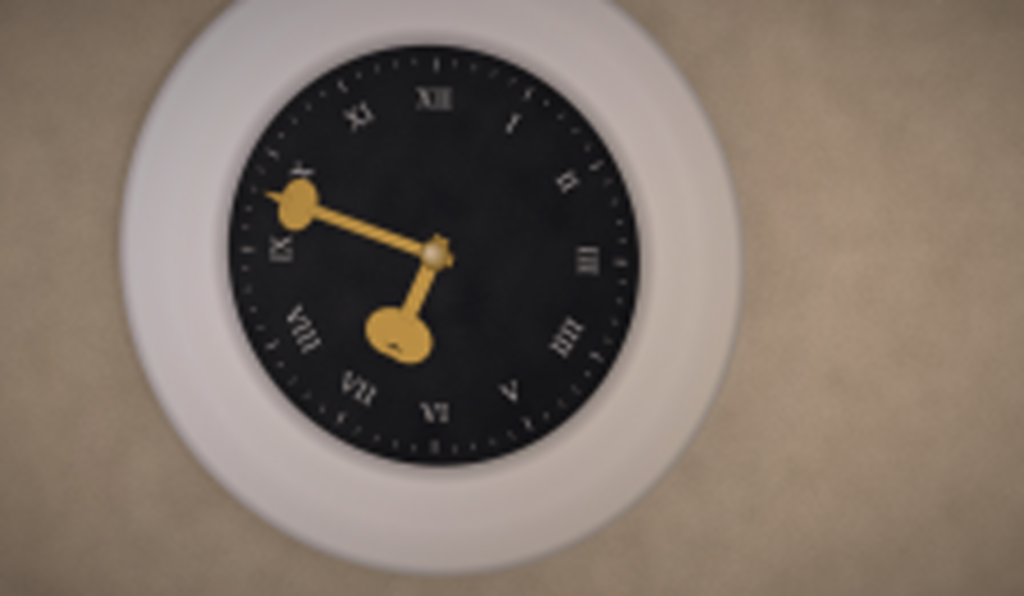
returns 6,48
